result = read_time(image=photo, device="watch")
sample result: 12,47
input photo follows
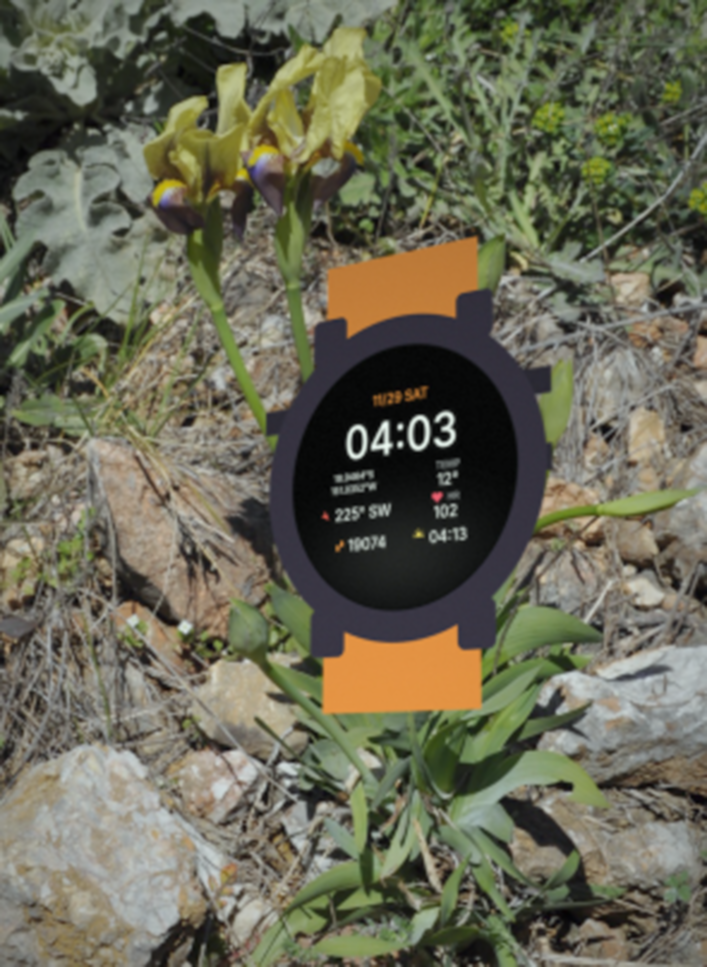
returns 4,03
